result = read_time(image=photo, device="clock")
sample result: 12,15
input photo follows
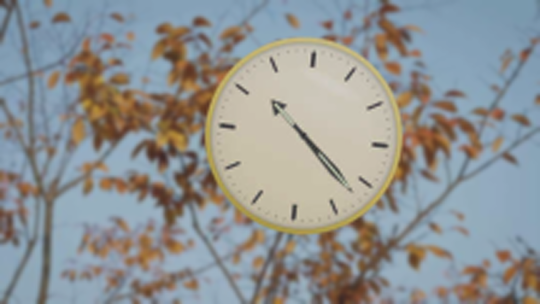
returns 10,22
